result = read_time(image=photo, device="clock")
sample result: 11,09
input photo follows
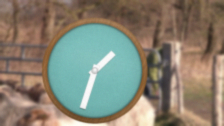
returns 1,33
